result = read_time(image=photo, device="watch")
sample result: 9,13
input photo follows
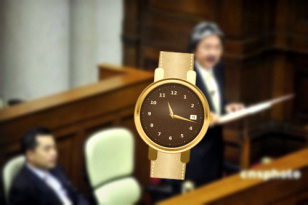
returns 11,17
